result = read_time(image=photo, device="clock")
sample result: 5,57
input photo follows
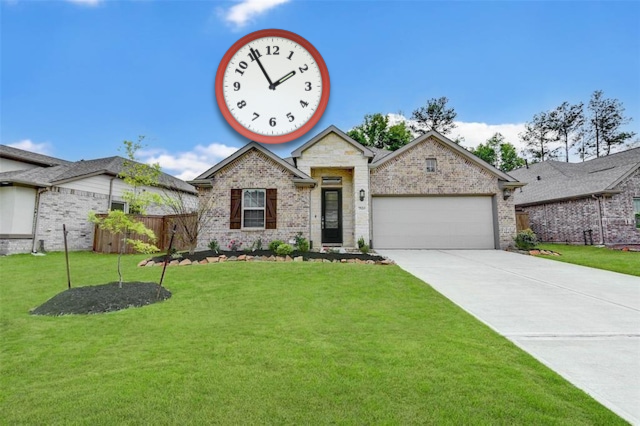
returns 1,55
